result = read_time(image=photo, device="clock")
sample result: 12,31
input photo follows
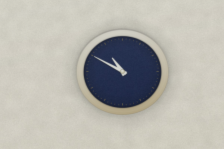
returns 10,50
